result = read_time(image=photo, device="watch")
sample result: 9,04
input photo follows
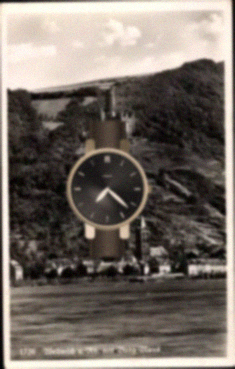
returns 7,22
